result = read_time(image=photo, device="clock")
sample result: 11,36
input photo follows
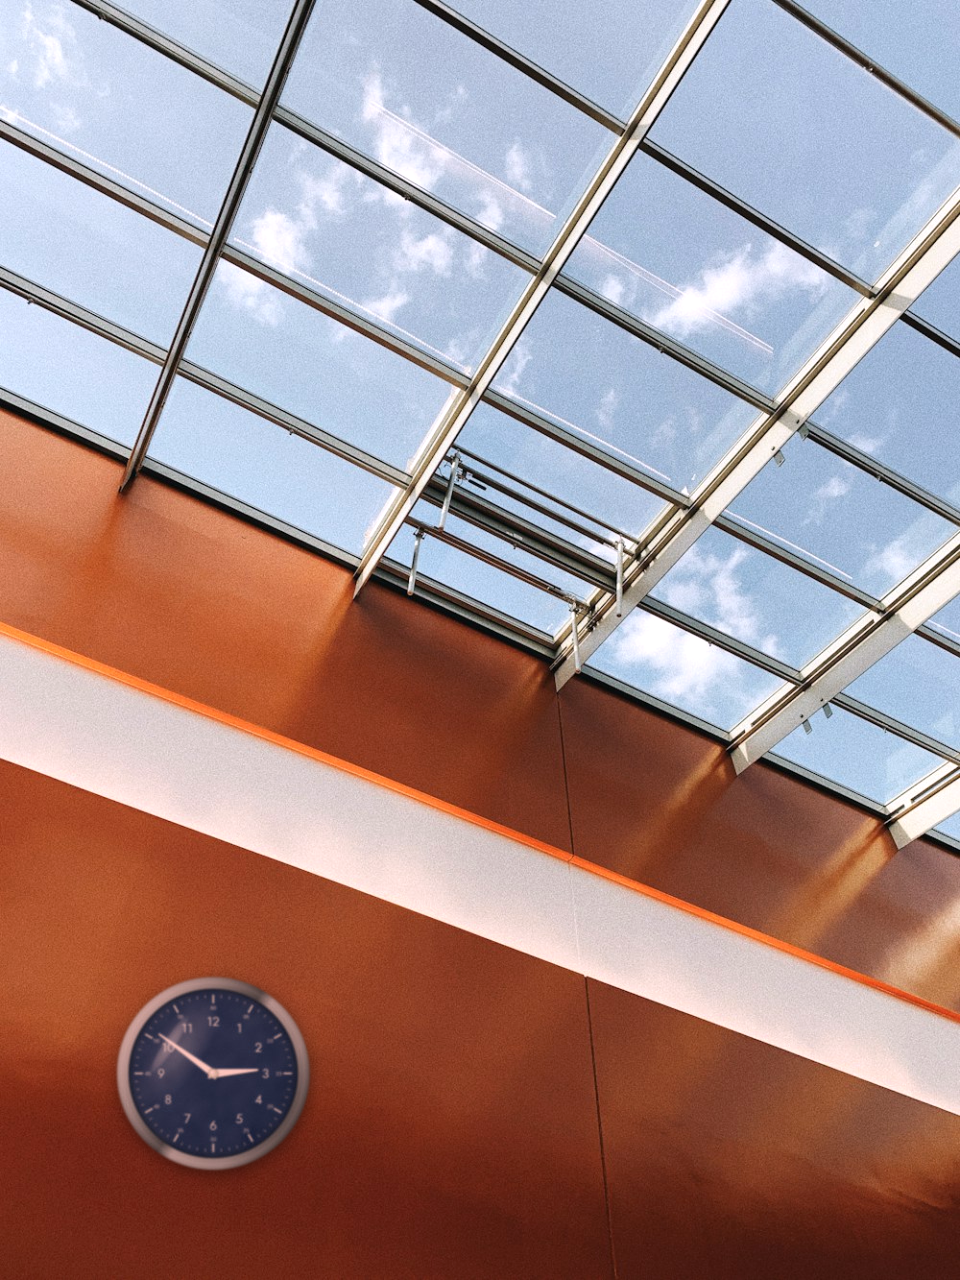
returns 2,51
